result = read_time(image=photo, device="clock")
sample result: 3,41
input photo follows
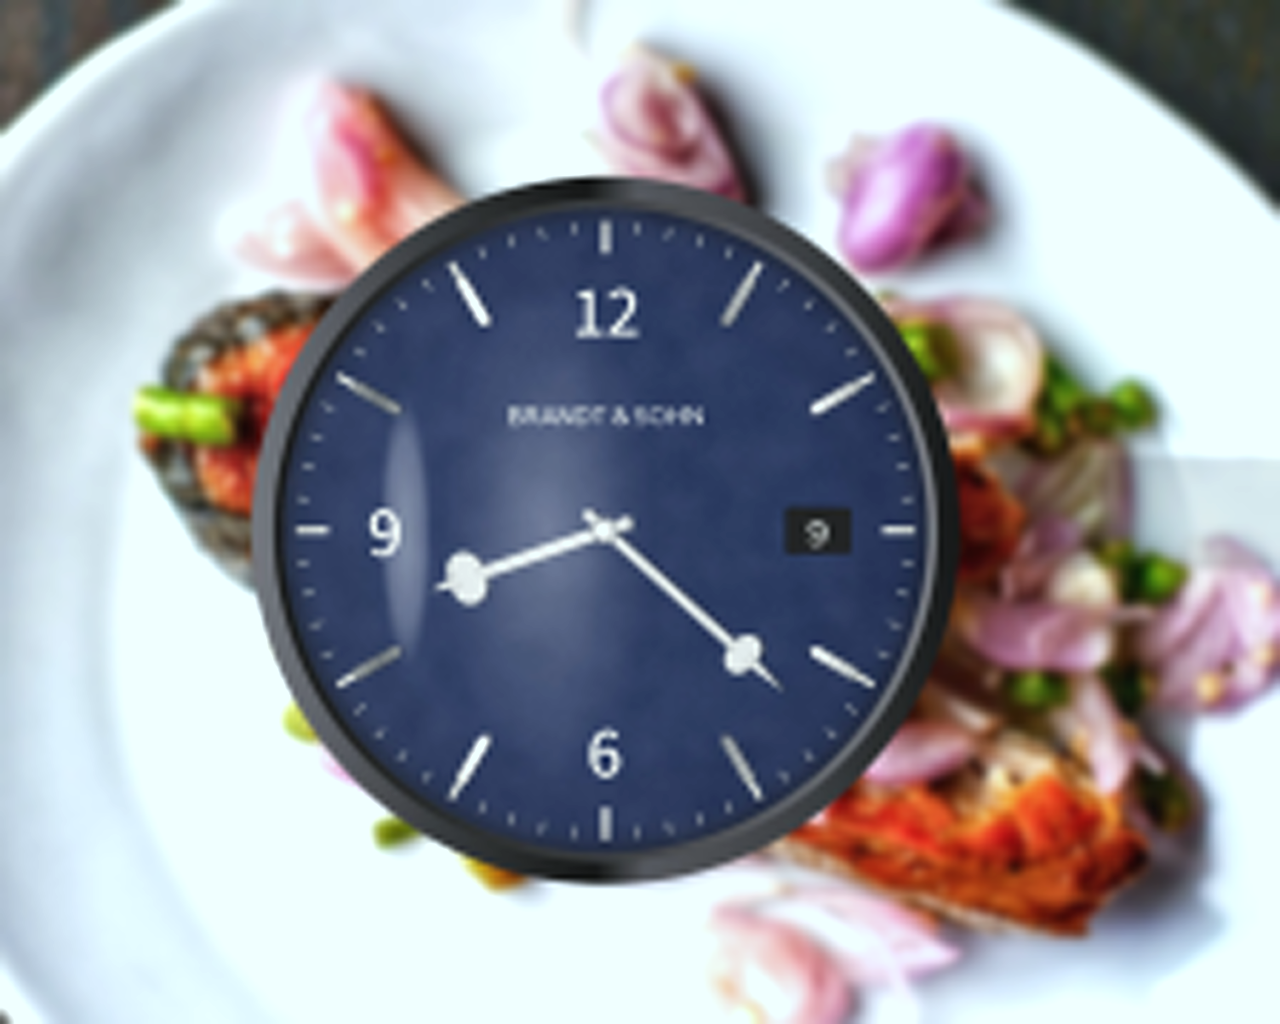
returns 8,22
